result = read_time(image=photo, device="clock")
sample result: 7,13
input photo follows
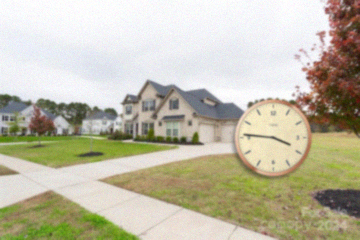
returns 3,46
